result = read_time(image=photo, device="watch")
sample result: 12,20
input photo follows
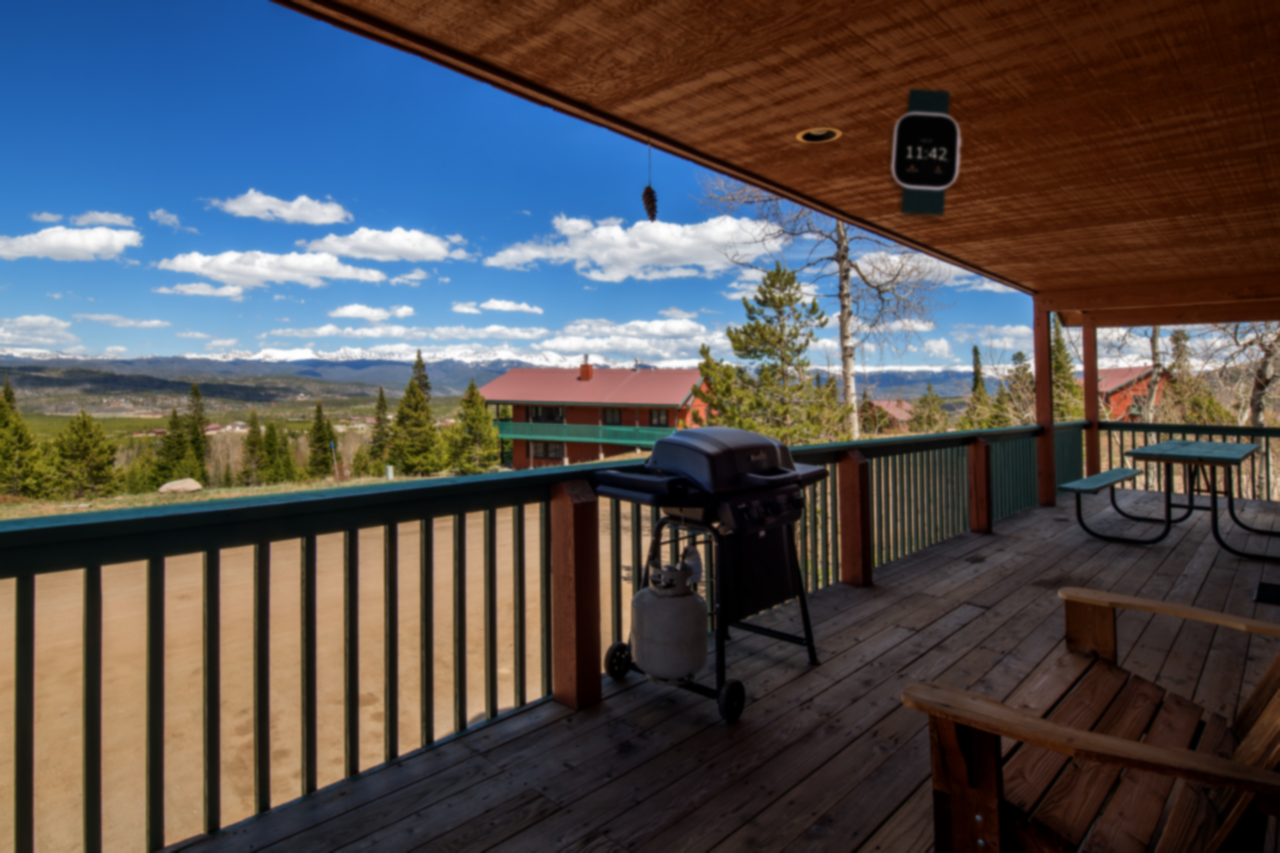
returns 11,42
